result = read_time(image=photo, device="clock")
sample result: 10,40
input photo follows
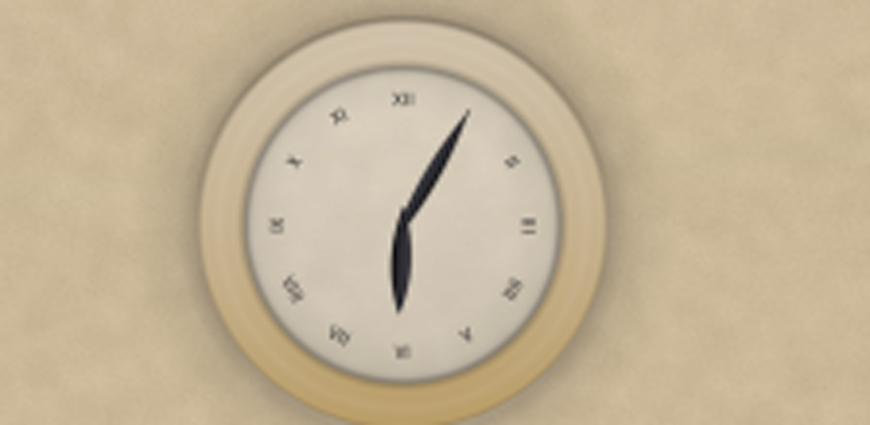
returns 6,05
